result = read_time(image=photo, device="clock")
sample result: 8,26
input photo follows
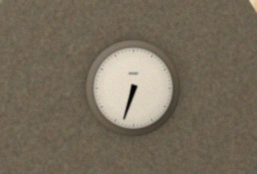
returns 6,33
